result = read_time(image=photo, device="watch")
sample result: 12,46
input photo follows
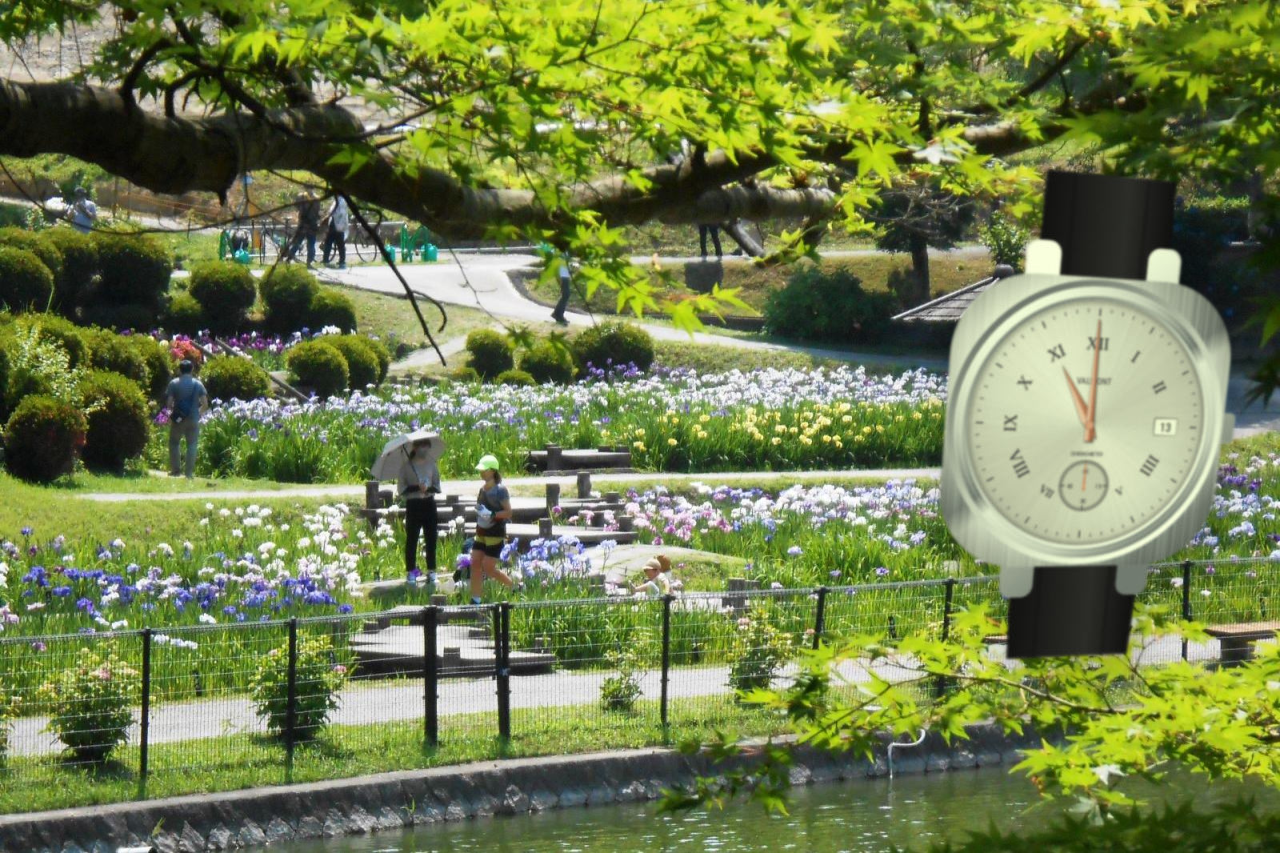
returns 11,00
